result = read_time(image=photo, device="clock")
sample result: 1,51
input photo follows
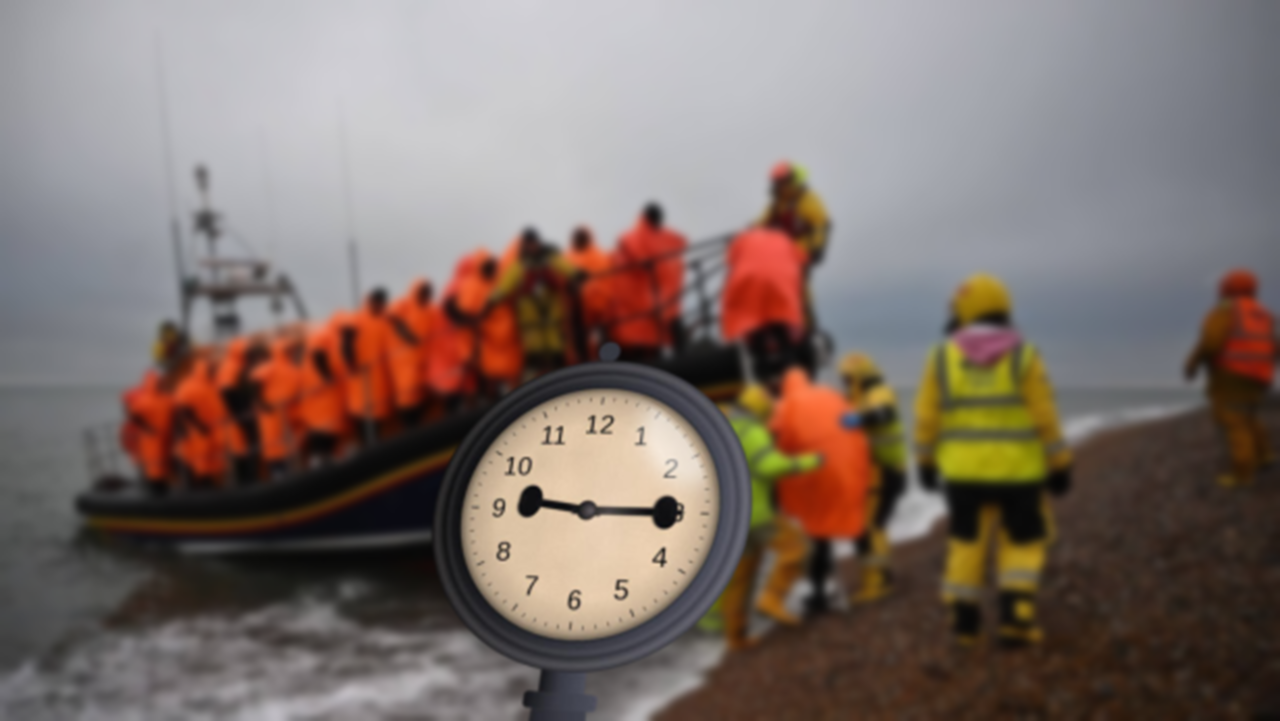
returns 9,15
